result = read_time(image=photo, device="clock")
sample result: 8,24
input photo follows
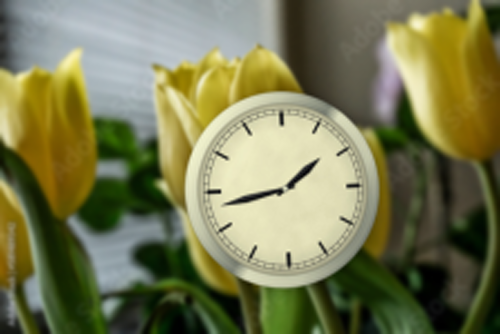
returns 1,43
